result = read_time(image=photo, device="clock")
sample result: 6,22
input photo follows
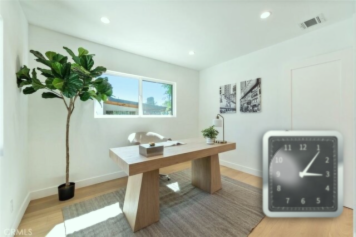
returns 3,06
